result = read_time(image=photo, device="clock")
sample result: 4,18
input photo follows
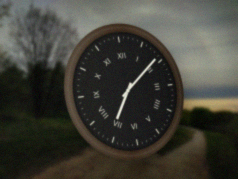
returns 7,09
